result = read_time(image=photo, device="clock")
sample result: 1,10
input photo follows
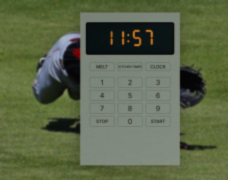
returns 11,57
